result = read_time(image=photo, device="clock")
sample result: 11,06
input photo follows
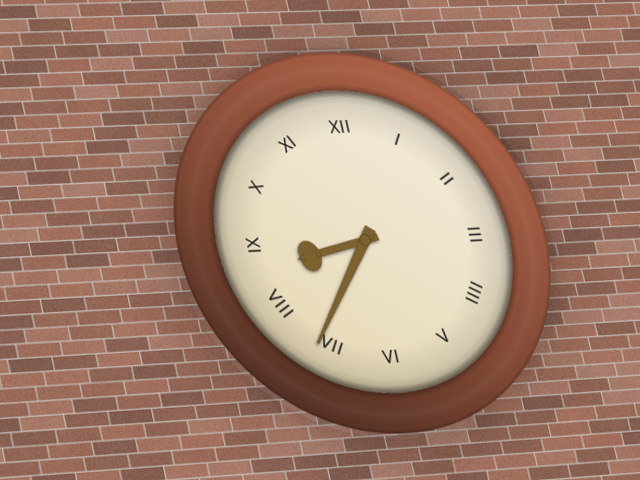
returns 8,36
